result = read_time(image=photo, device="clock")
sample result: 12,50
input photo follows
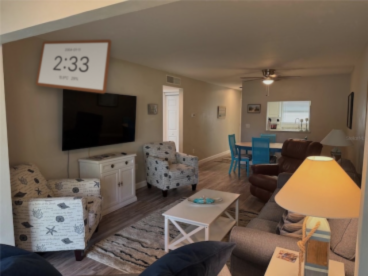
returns 2,33
